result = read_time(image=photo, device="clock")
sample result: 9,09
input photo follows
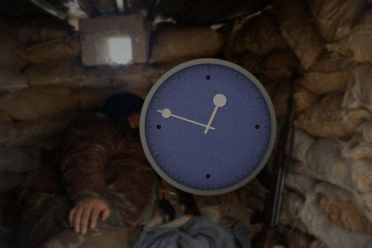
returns 12,48
